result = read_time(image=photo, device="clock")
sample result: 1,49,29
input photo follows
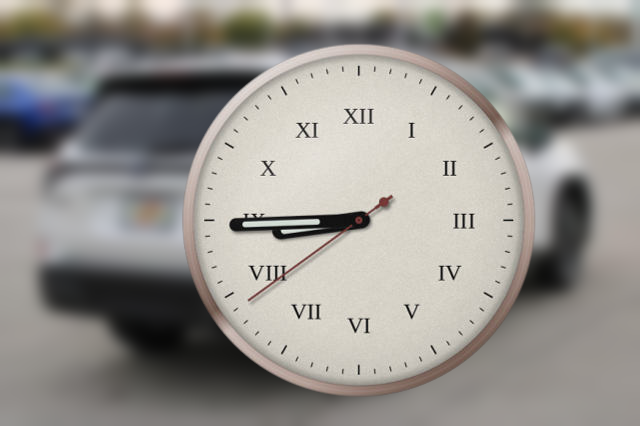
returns 8,44,39
